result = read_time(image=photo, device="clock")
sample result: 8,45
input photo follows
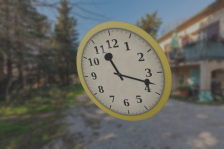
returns 11,18
